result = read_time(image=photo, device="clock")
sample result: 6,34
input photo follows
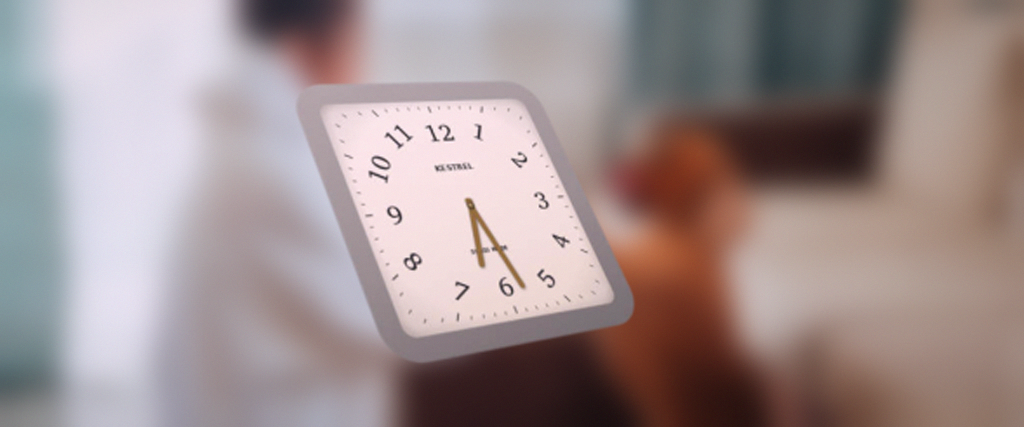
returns 6,28
